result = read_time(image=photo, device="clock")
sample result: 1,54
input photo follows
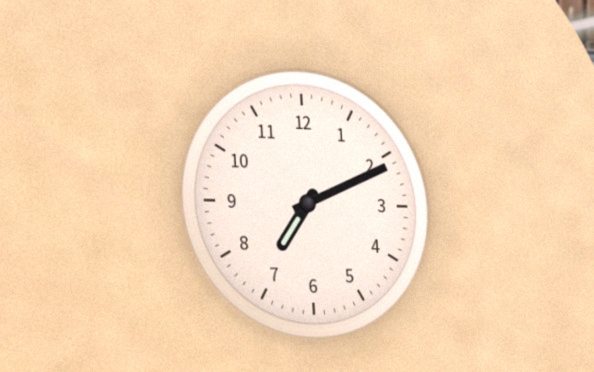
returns 7,11
